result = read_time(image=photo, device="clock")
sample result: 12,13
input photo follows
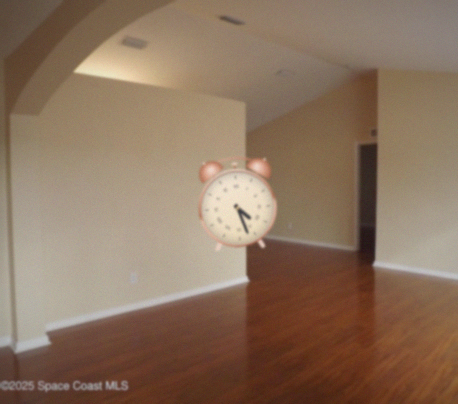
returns 4,27
